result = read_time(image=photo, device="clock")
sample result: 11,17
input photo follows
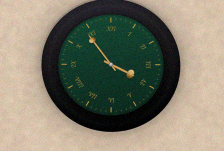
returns 3,54
